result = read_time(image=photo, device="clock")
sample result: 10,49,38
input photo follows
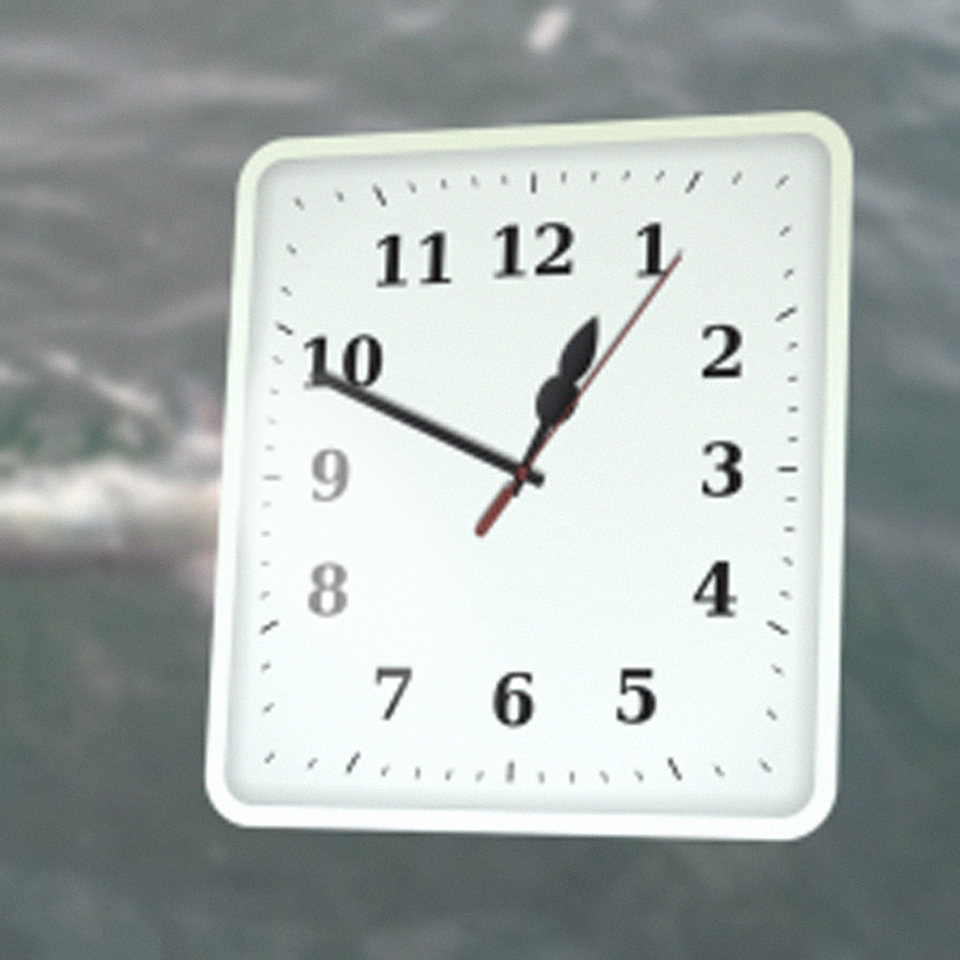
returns 12,49,06
